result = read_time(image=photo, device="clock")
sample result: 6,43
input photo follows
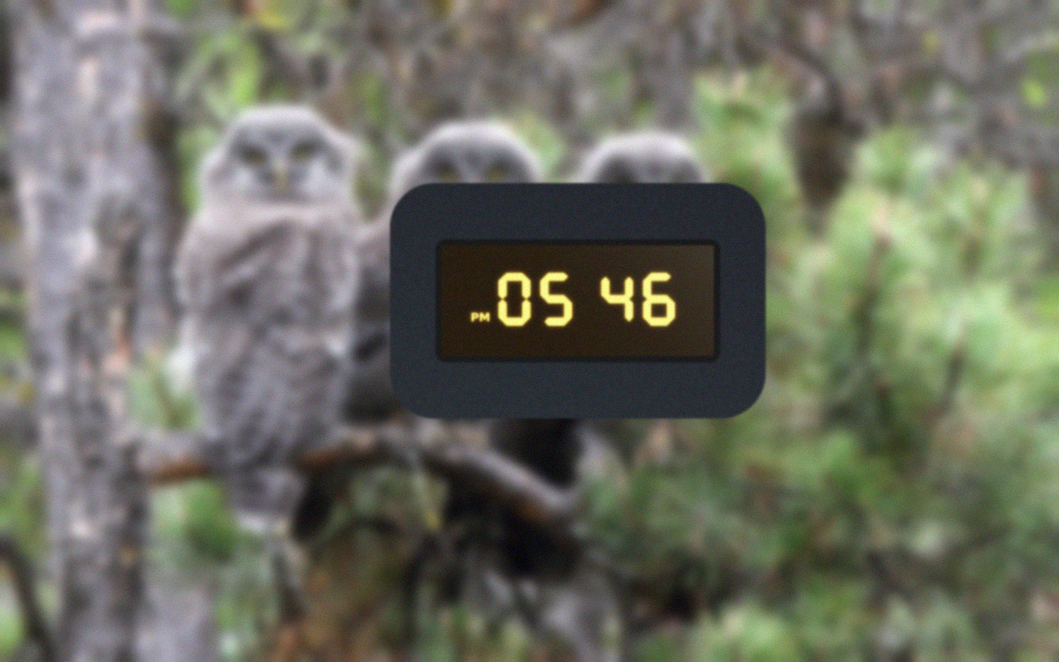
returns 5,46
